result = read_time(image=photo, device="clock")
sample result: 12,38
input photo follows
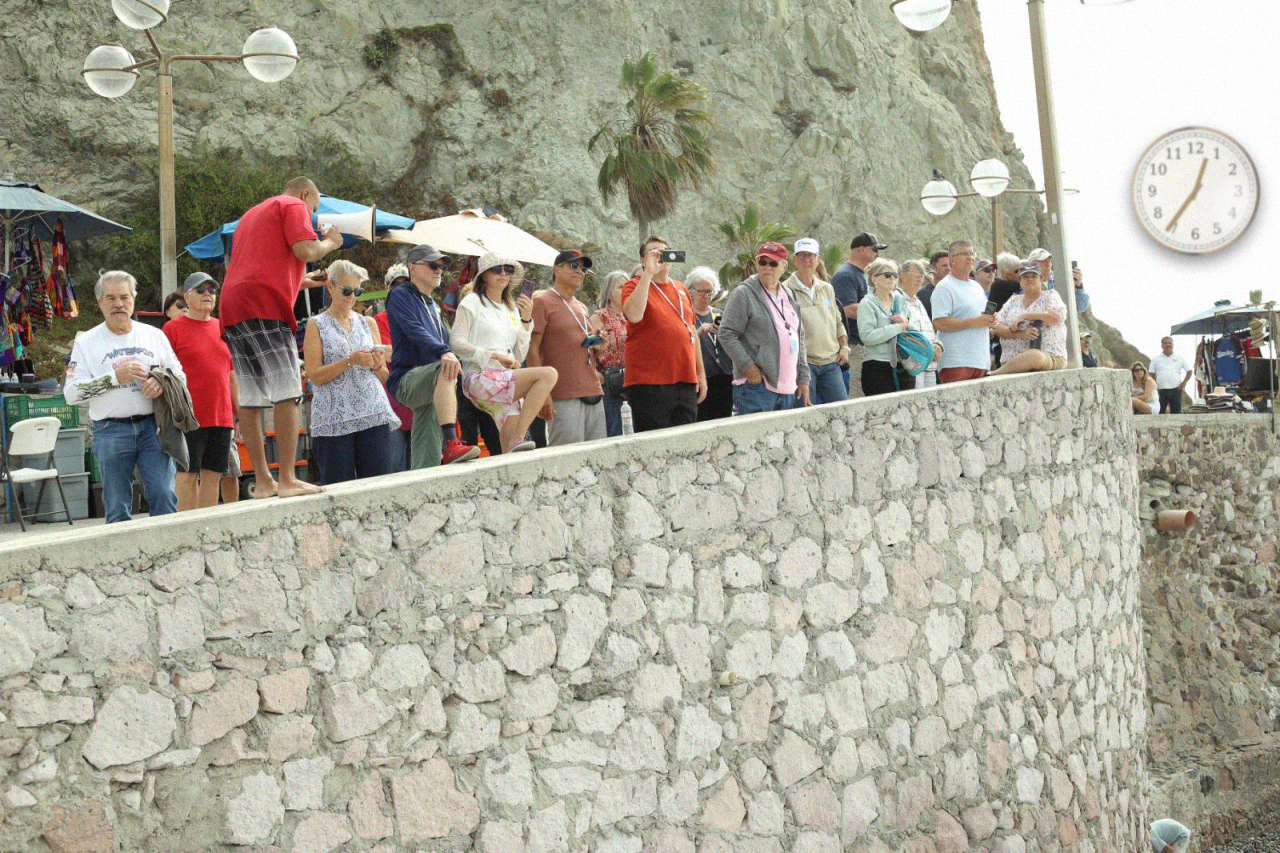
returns 12,36
